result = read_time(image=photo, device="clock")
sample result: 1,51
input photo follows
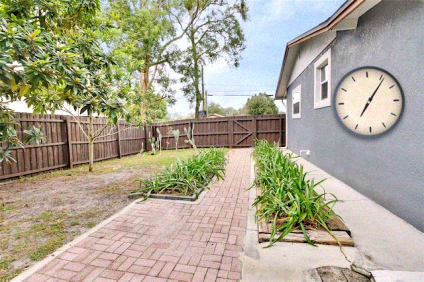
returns 7,06
